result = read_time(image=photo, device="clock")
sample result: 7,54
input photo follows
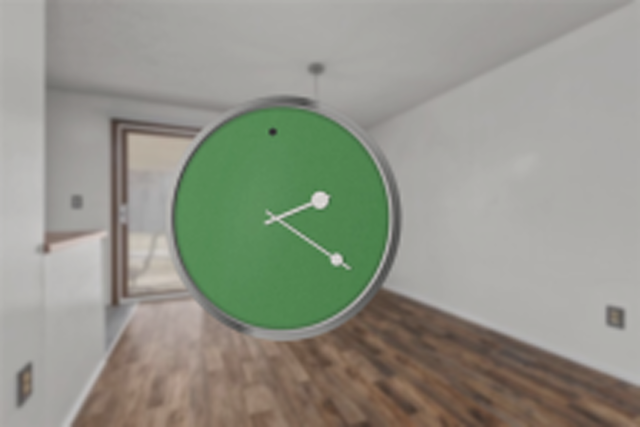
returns 2,21
